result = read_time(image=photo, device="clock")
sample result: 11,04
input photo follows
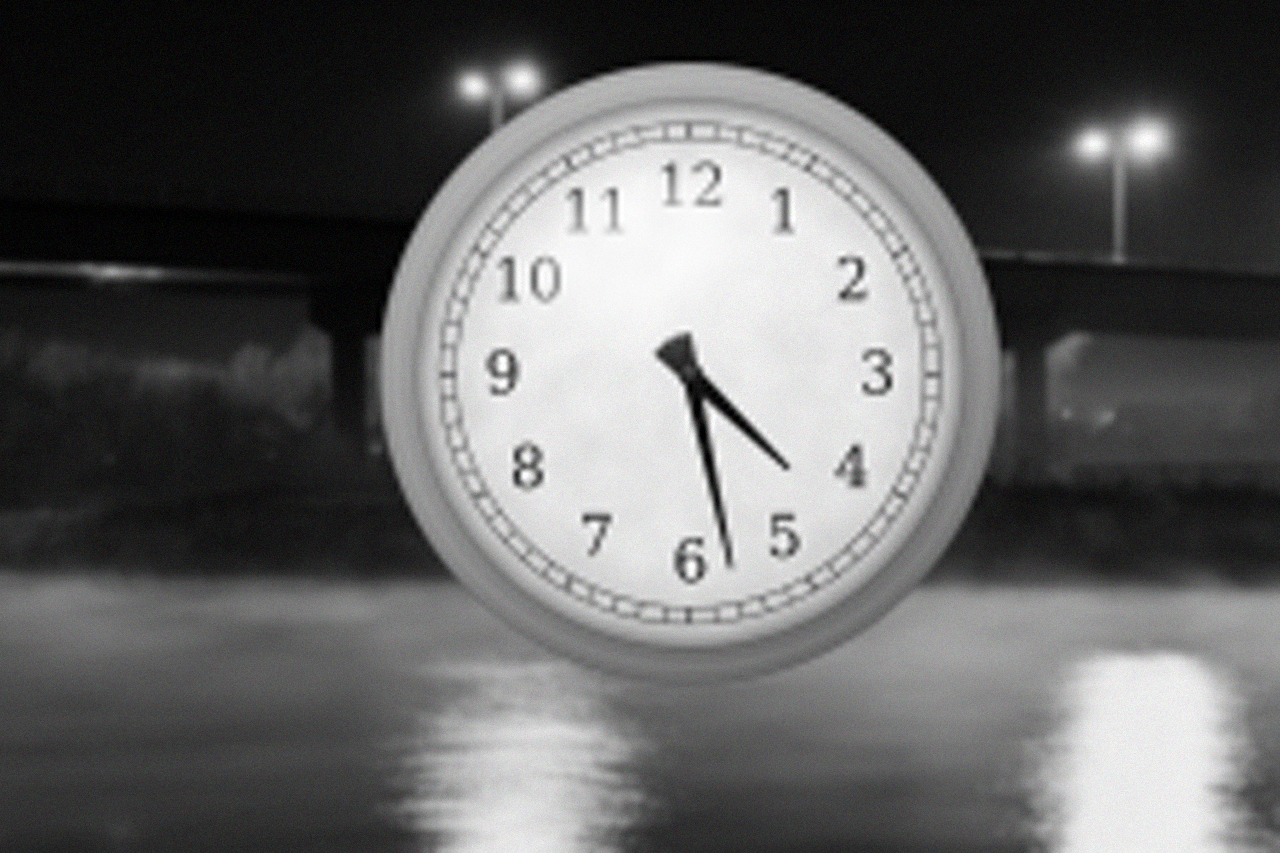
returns 4,28
